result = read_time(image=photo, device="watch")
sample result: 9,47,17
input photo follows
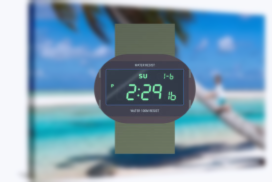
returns 2,29,16
